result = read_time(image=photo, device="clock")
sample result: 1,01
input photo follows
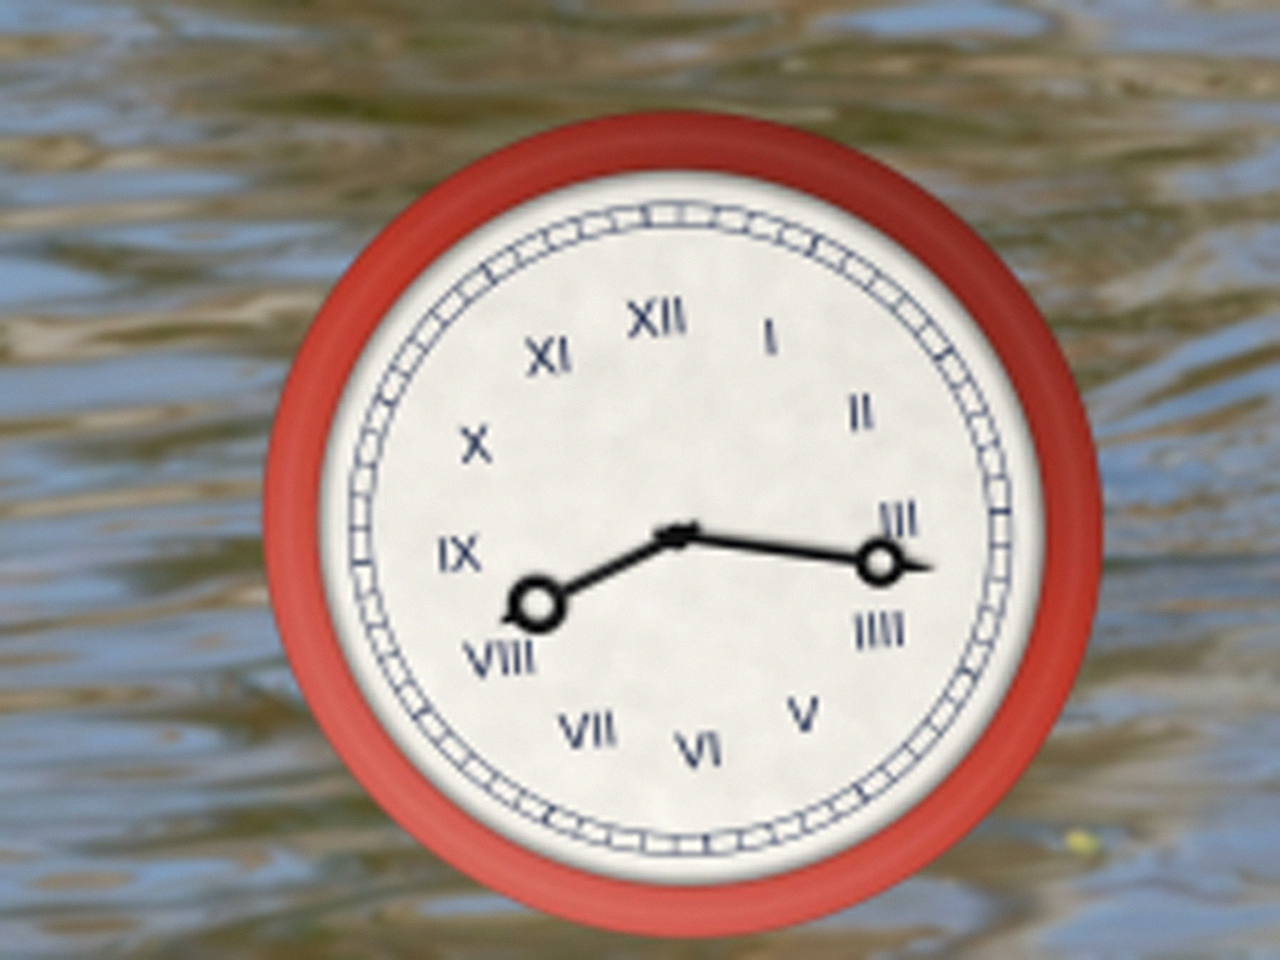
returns 8,17
